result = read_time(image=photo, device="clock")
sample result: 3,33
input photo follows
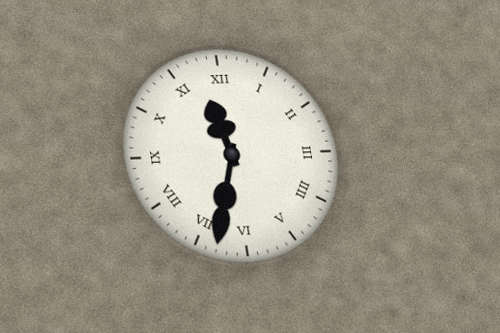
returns 11,33
